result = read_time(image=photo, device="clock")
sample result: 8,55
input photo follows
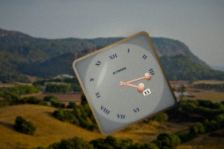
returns 4,16
